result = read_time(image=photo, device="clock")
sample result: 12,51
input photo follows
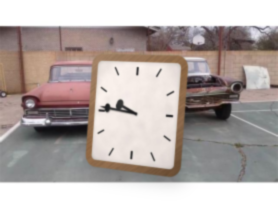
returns 9,46
